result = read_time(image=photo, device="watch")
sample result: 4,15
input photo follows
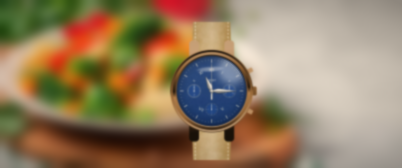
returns 11,15
